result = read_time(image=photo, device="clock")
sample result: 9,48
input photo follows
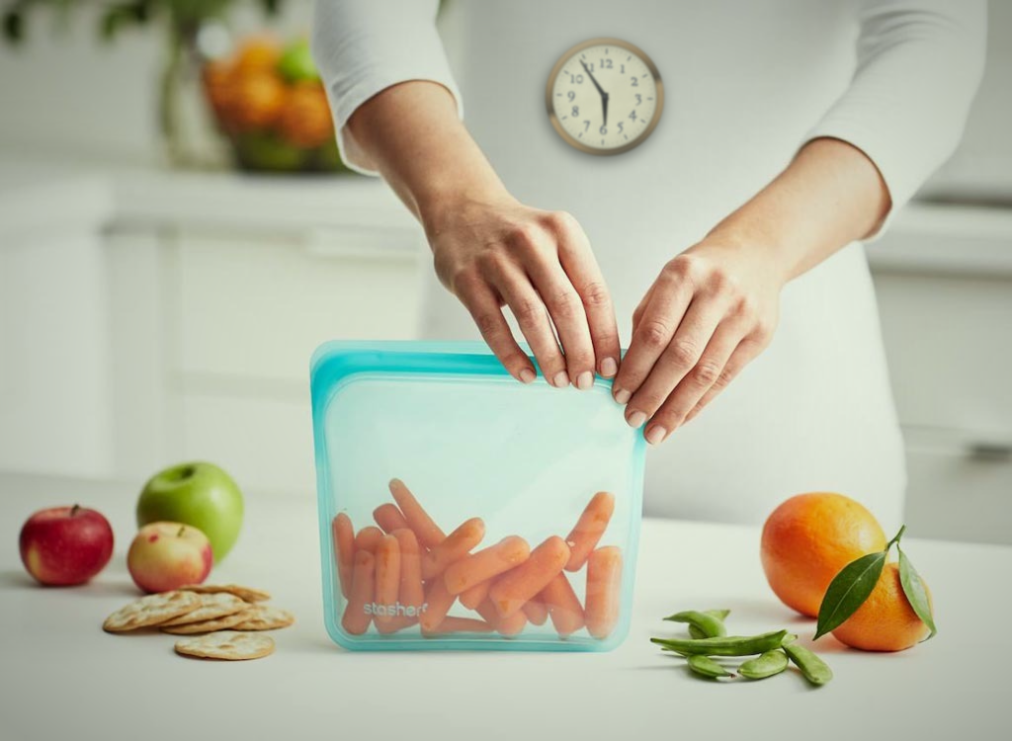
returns 5,54
